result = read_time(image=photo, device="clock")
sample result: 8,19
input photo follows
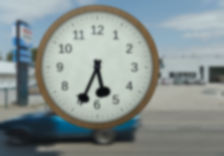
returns 5,34
